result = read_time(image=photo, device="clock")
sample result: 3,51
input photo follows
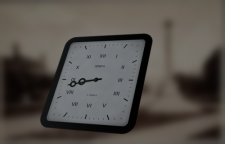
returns 8,43
